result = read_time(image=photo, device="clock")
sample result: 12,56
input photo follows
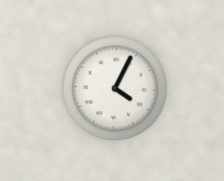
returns 4,04
